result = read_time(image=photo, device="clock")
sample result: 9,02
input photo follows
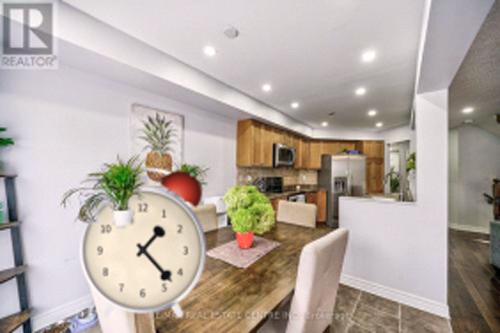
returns 1,23
